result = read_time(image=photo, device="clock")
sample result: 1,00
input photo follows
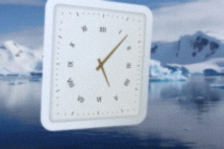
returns 5,07
